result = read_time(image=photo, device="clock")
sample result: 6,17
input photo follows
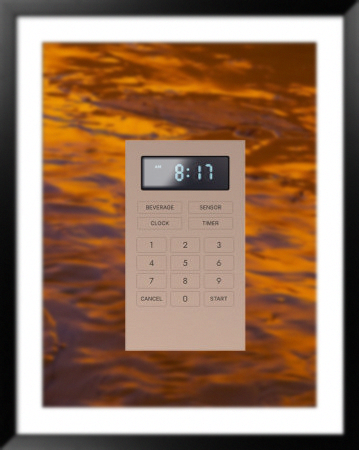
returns 8,17
